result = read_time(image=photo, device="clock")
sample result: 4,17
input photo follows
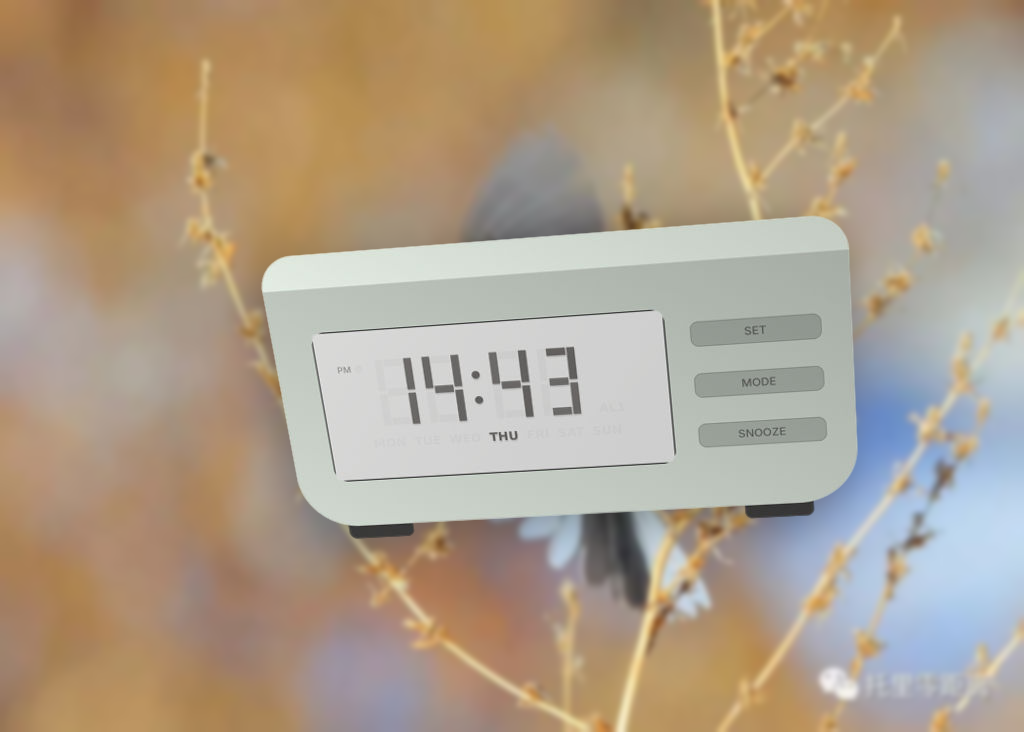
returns 14,43
